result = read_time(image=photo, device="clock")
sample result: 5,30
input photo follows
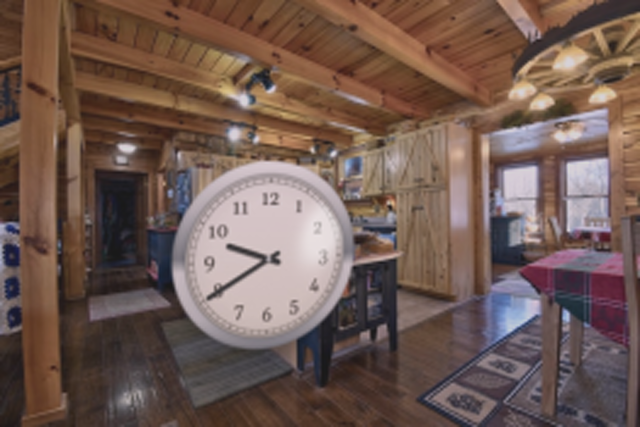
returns 9,40
